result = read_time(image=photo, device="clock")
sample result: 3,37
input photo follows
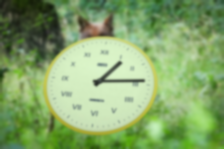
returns 1,14
